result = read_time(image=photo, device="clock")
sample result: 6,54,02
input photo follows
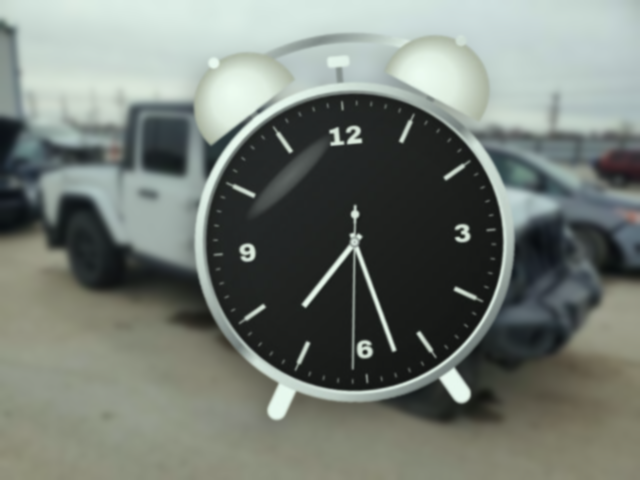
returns 7,27,31
